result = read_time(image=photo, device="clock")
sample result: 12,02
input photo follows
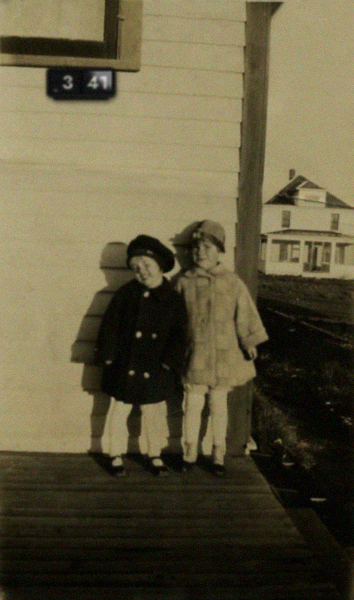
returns 3,41
